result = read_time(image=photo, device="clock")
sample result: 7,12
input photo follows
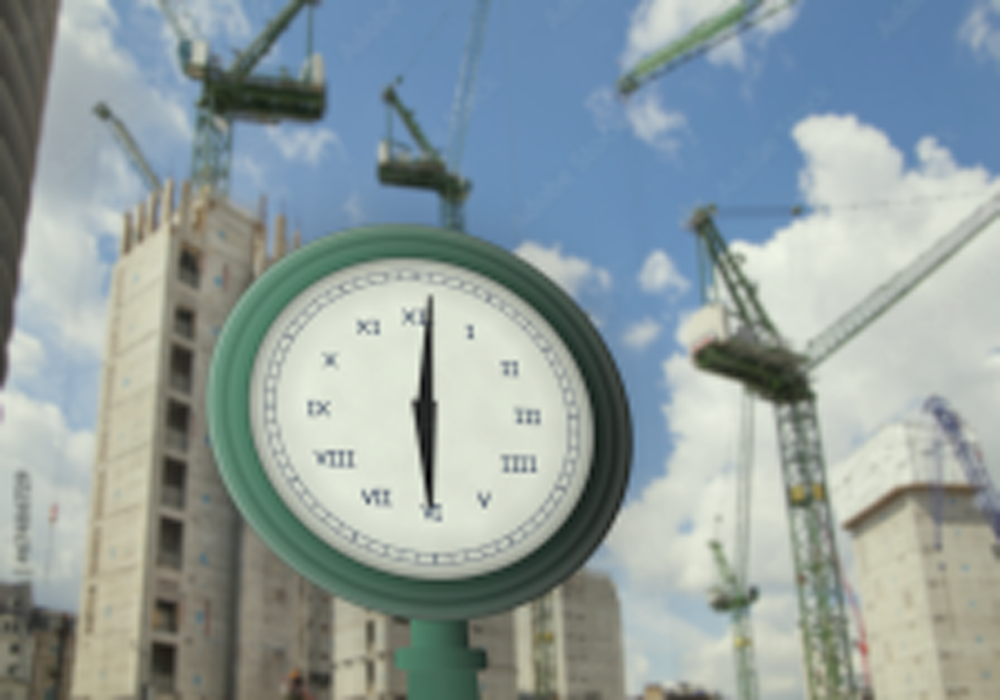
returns 6,01
